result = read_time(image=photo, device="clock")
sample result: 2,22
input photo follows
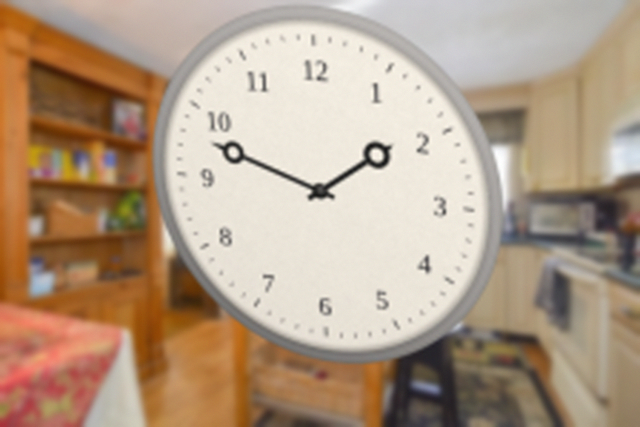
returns 1,48
